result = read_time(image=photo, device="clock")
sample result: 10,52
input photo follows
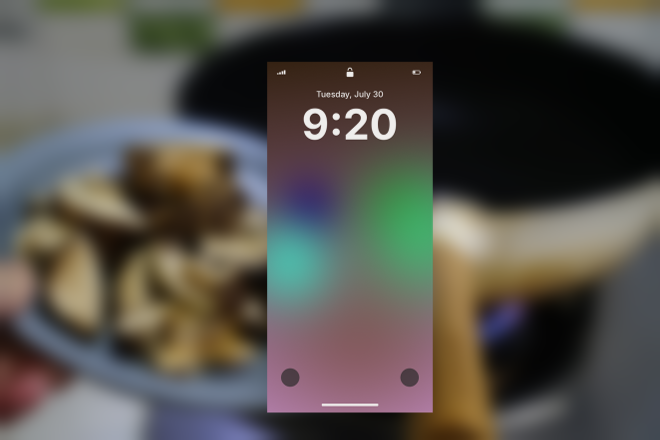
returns 9,20
